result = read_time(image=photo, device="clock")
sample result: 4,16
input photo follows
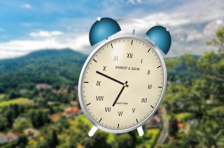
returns 6,48
